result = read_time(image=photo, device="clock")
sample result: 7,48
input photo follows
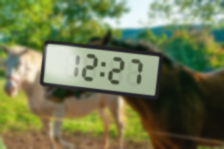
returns 12,27
